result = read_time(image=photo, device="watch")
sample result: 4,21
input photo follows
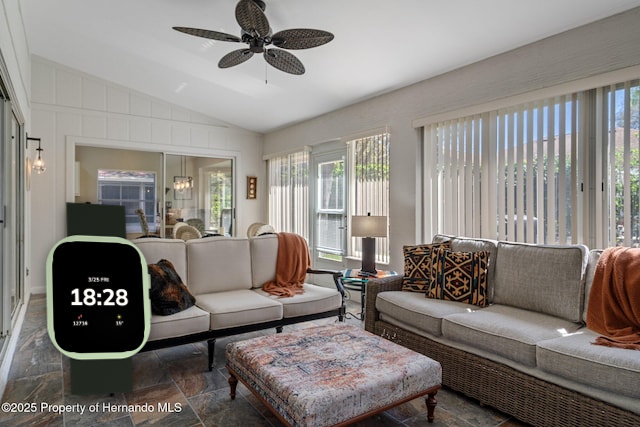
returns 18,28
